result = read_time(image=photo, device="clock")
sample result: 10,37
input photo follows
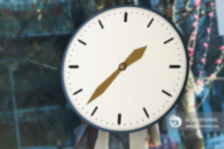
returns 1,37
